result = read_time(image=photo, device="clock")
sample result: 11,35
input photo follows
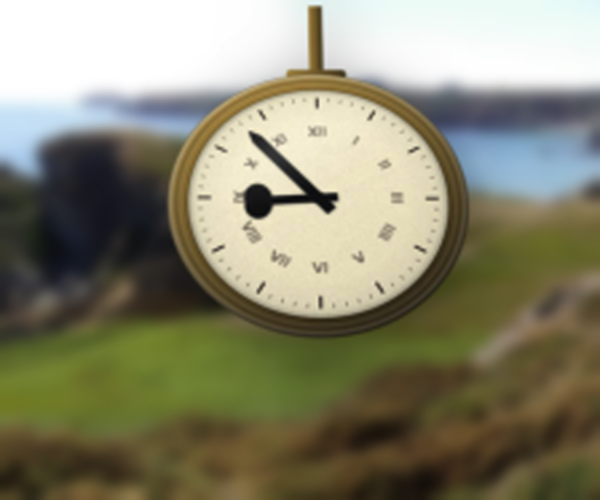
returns 8,53
